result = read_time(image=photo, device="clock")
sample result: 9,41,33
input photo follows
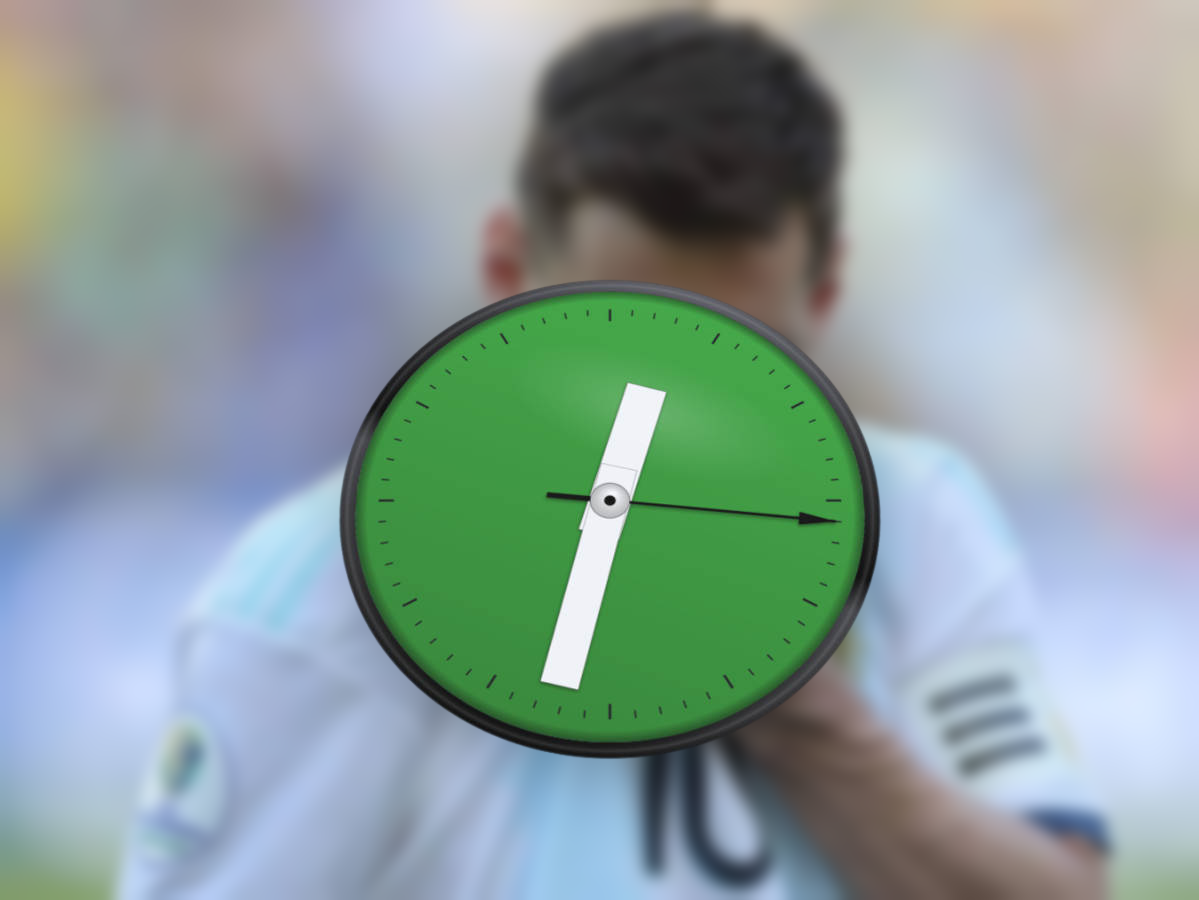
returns 12,32,16
